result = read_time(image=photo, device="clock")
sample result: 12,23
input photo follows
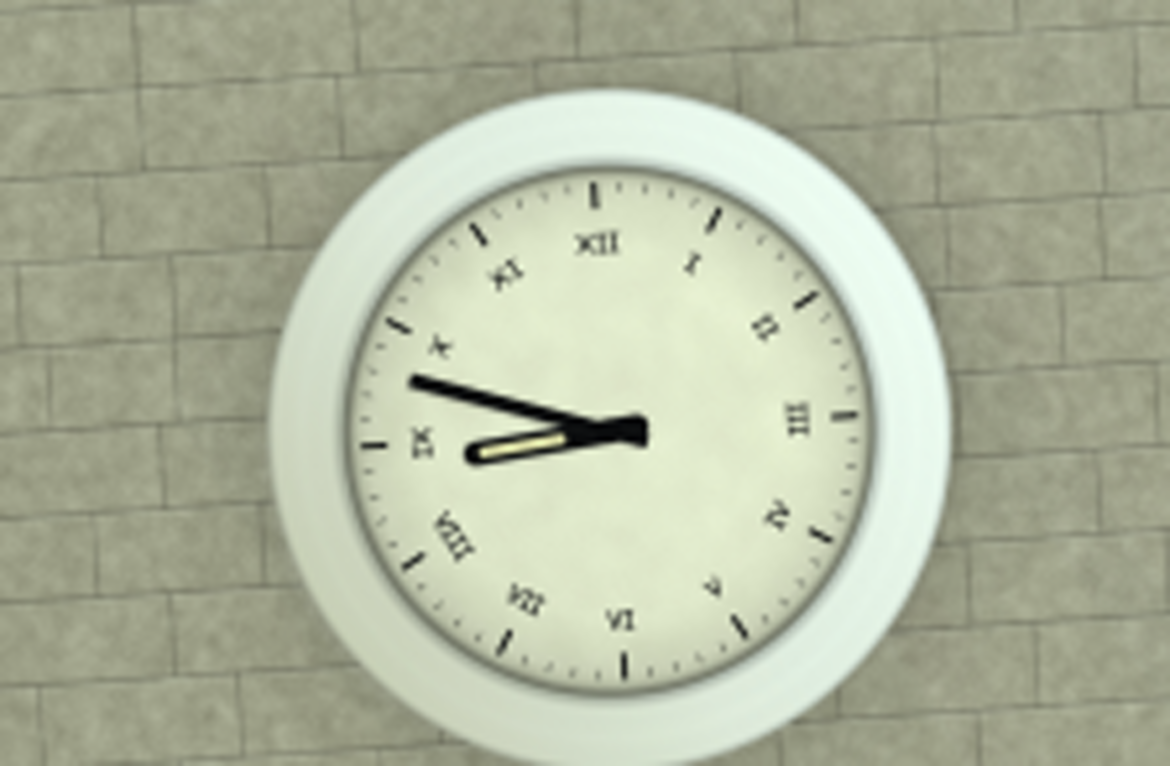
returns 8,48
